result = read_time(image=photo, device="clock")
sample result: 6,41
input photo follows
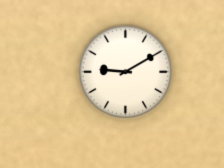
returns 9,10
